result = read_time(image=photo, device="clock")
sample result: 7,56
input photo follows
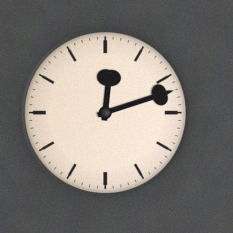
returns 12,12
